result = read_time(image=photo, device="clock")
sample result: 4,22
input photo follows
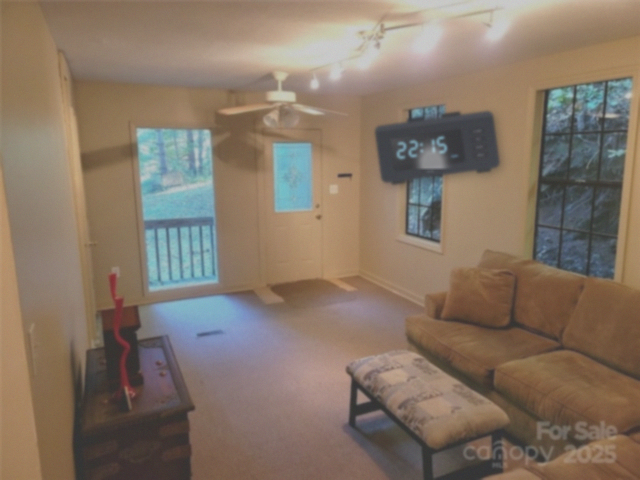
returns 22,15
